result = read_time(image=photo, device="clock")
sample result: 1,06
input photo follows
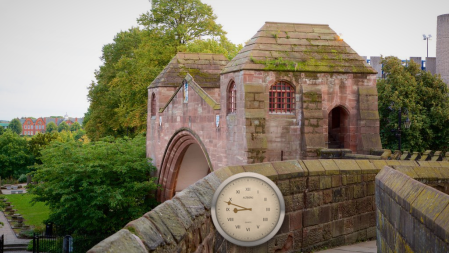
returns 8,48
